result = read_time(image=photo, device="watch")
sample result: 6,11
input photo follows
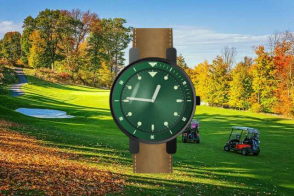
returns 12,46
